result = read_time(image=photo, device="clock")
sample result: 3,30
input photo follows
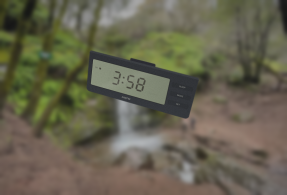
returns 3,58
